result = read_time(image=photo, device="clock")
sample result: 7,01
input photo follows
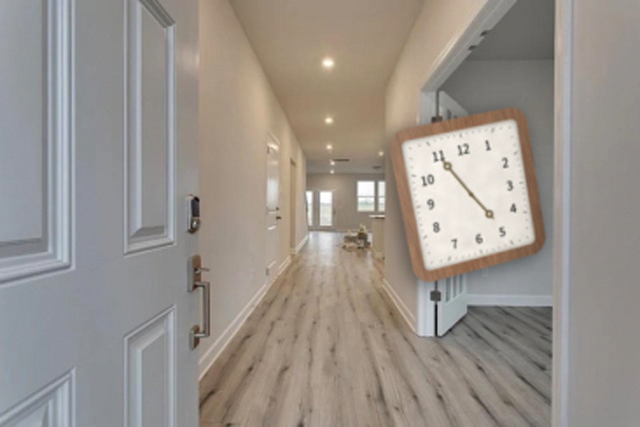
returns 4,55
